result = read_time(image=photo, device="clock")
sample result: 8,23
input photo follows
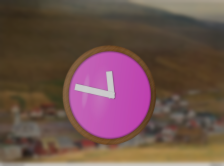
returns 11,47
